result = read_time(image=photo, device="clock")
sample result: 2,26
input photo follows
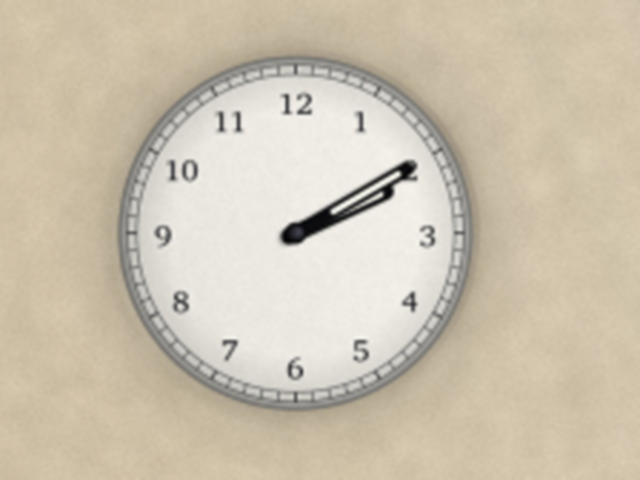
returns 2,10
